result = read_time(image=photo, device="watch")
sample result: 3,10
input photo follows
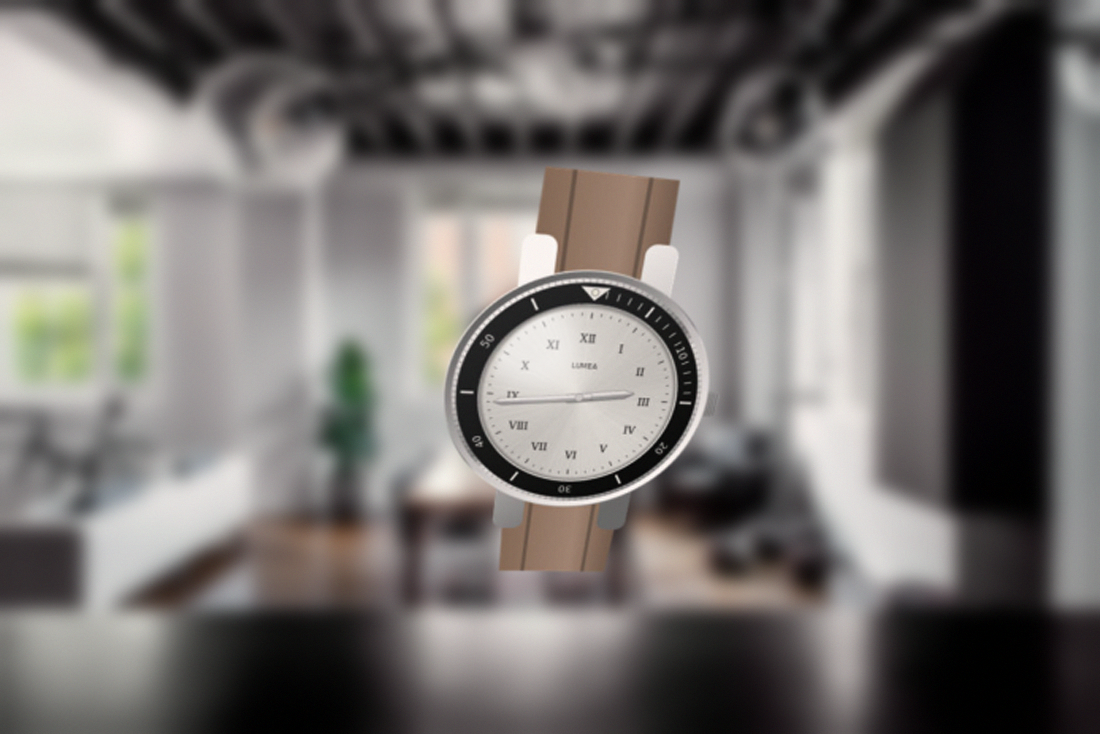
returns 2,44
